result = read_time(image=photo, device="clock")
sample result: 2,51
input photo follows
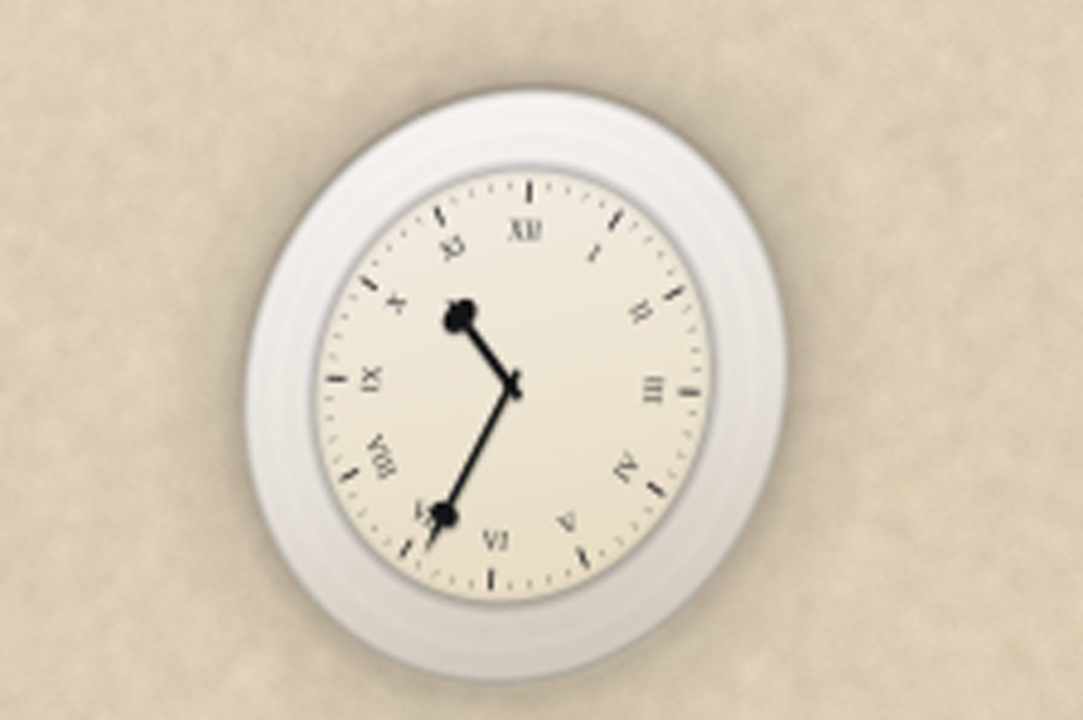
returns 10,34
